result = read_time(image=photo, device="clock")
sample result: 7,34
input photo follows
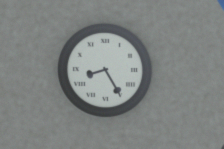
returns 8,25
